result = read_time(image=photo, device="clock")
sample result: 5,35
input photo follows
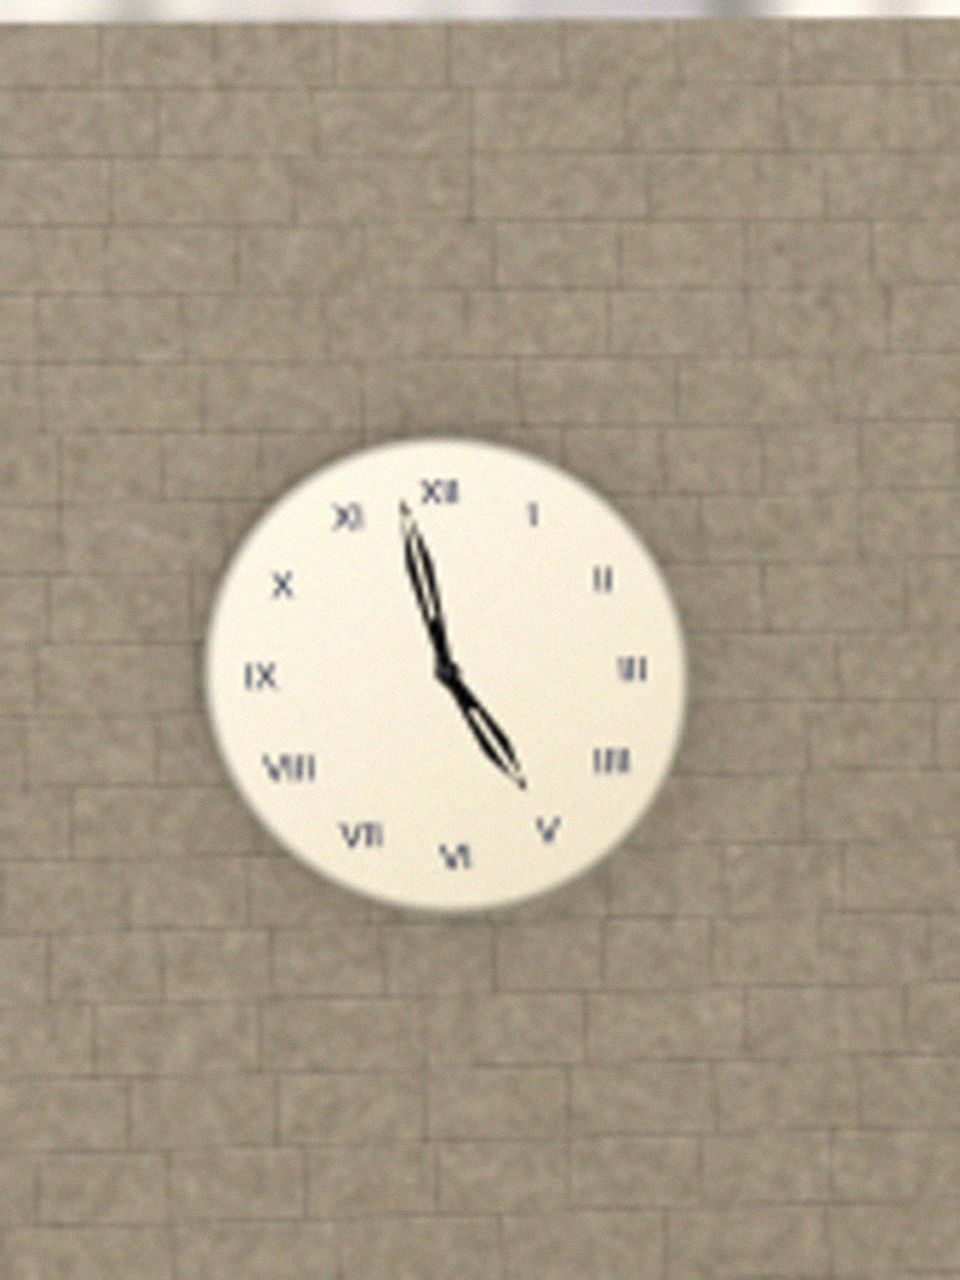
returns 4,58
